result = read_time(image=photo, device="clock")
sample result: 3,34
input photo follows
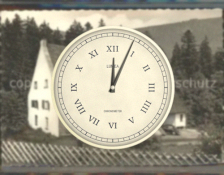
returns 12,04
